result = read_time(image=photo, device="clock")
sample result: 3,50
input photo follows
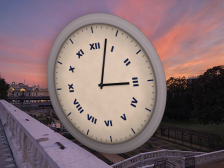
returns 3,03
